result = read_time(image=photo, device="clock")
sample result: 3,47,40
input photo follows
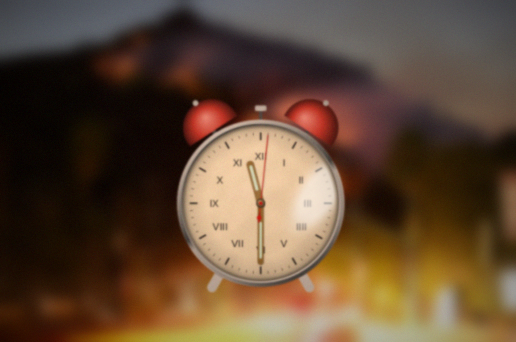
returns 11,30,01
